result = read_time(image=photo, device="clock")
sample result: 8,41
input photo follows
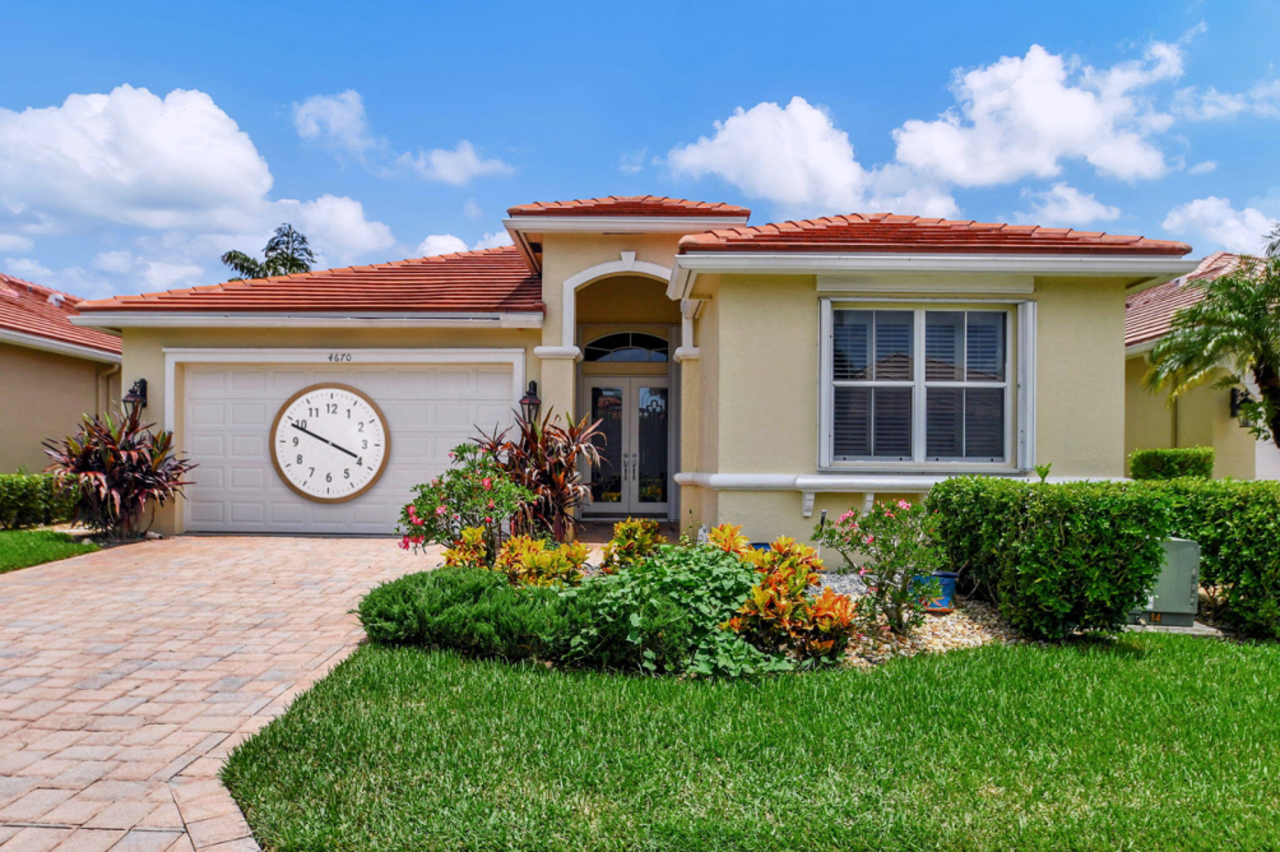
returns 3,49
